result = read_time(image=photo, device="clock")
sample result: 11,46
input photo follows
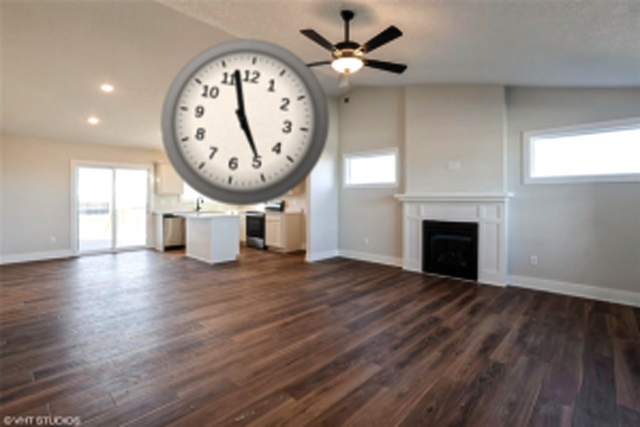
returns 4,57
